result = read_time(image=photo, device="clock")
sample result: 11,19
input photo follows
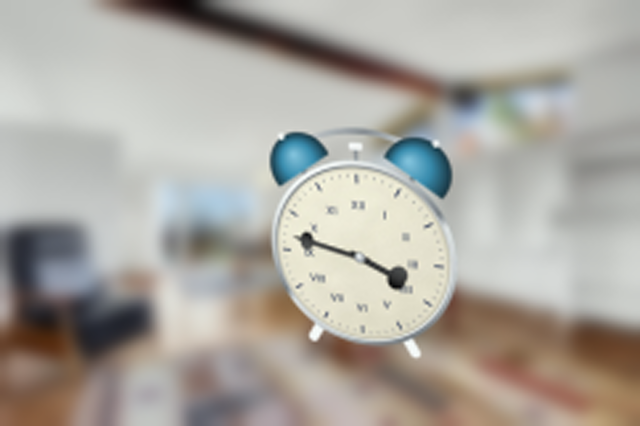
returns 3,47
